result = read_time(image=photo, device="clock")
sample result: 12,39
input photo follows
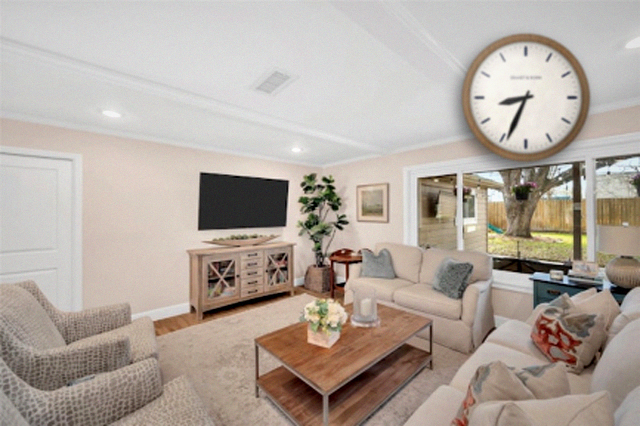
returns 8,34
